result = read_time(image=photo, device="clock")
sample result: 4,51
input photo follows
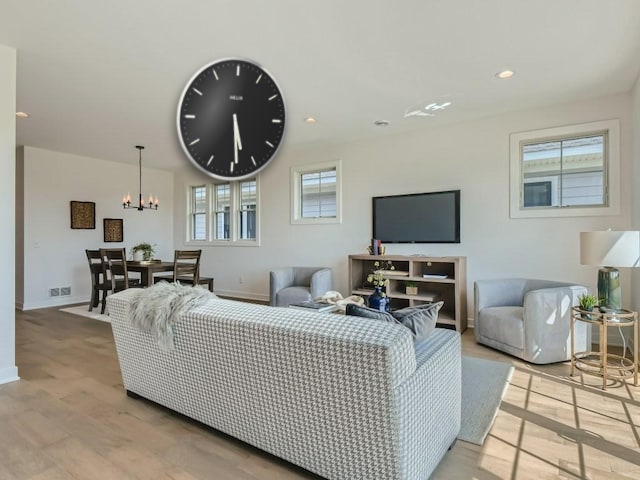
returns 5,29
